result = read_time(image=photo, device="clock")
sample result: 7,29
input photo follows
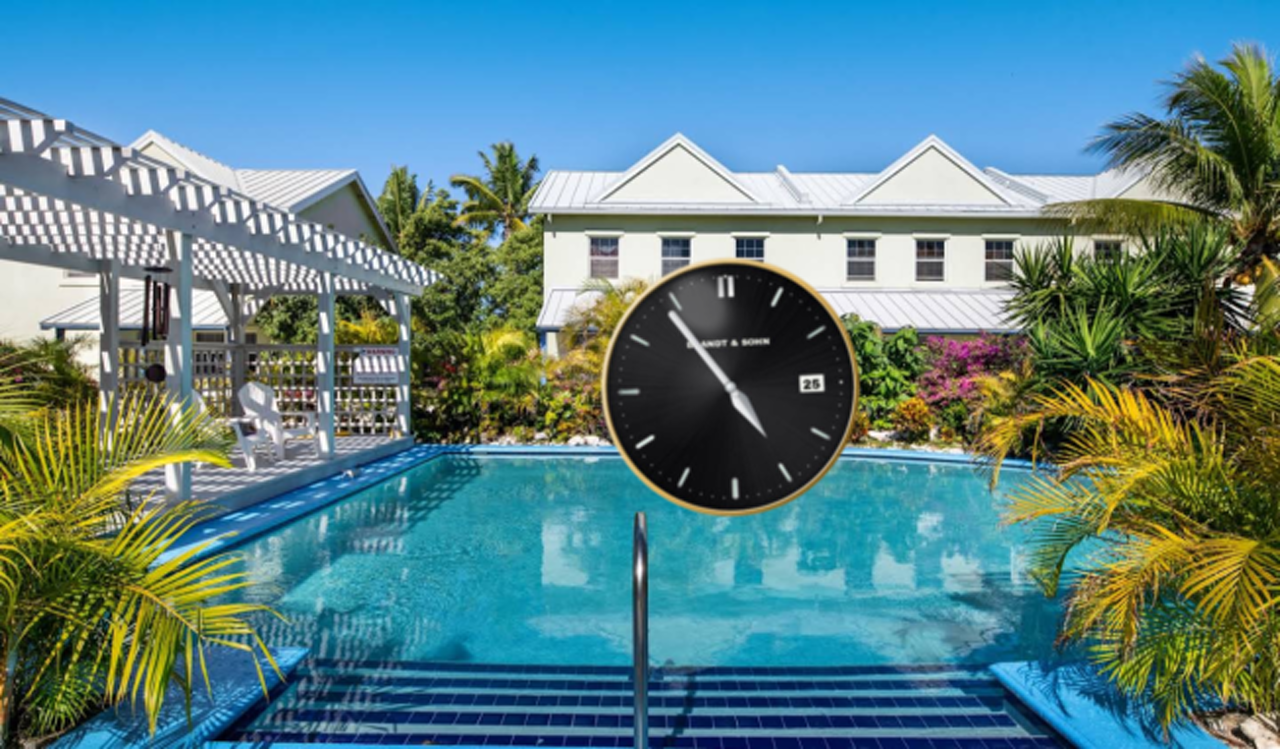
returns 4,54
